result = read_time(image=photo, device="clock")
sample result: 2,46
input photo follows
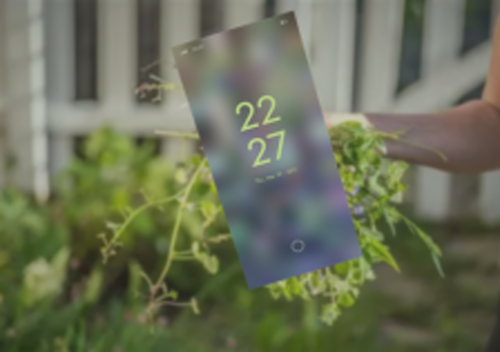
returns 22,27
